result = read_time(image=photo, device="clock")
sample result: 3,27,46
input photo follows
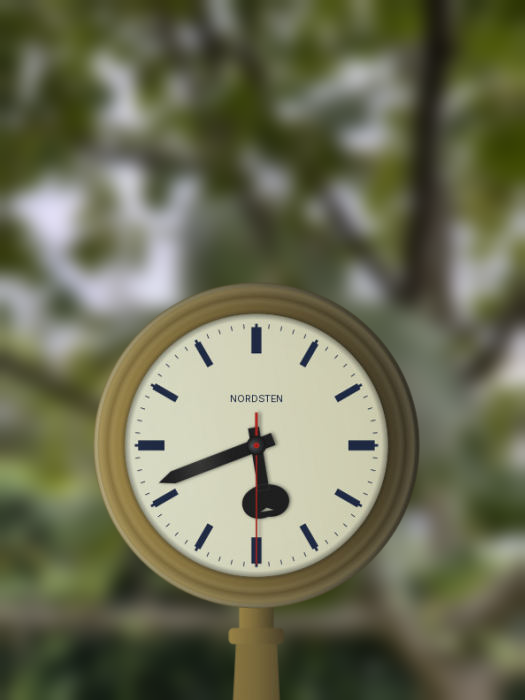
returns 5,41,30
